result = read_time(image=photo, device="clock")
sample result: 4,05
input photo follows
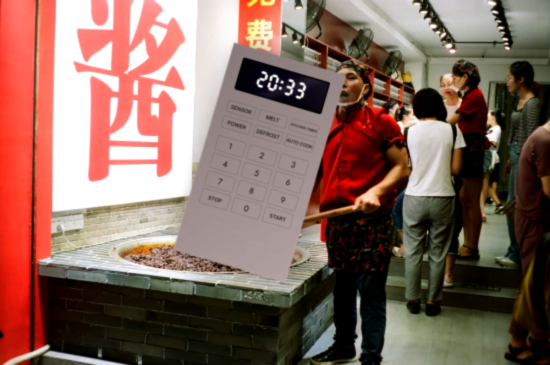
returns 20,33
